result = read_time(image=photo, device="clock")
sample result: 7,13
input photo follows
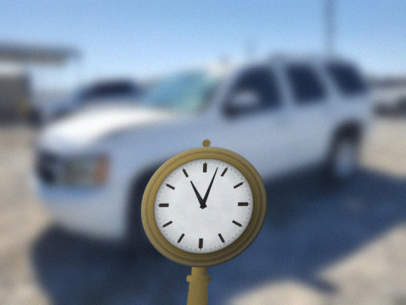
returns 11,03
